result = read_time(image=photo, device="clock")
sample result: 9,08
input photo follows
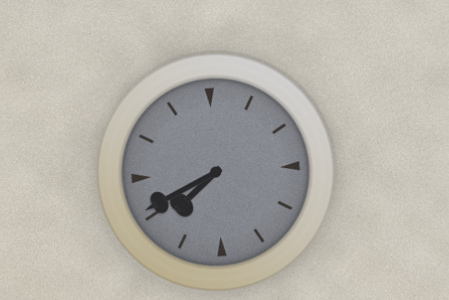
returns 7,41
